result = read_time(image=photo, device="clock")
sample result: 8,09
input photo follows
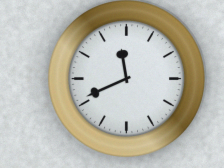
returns 11,41
